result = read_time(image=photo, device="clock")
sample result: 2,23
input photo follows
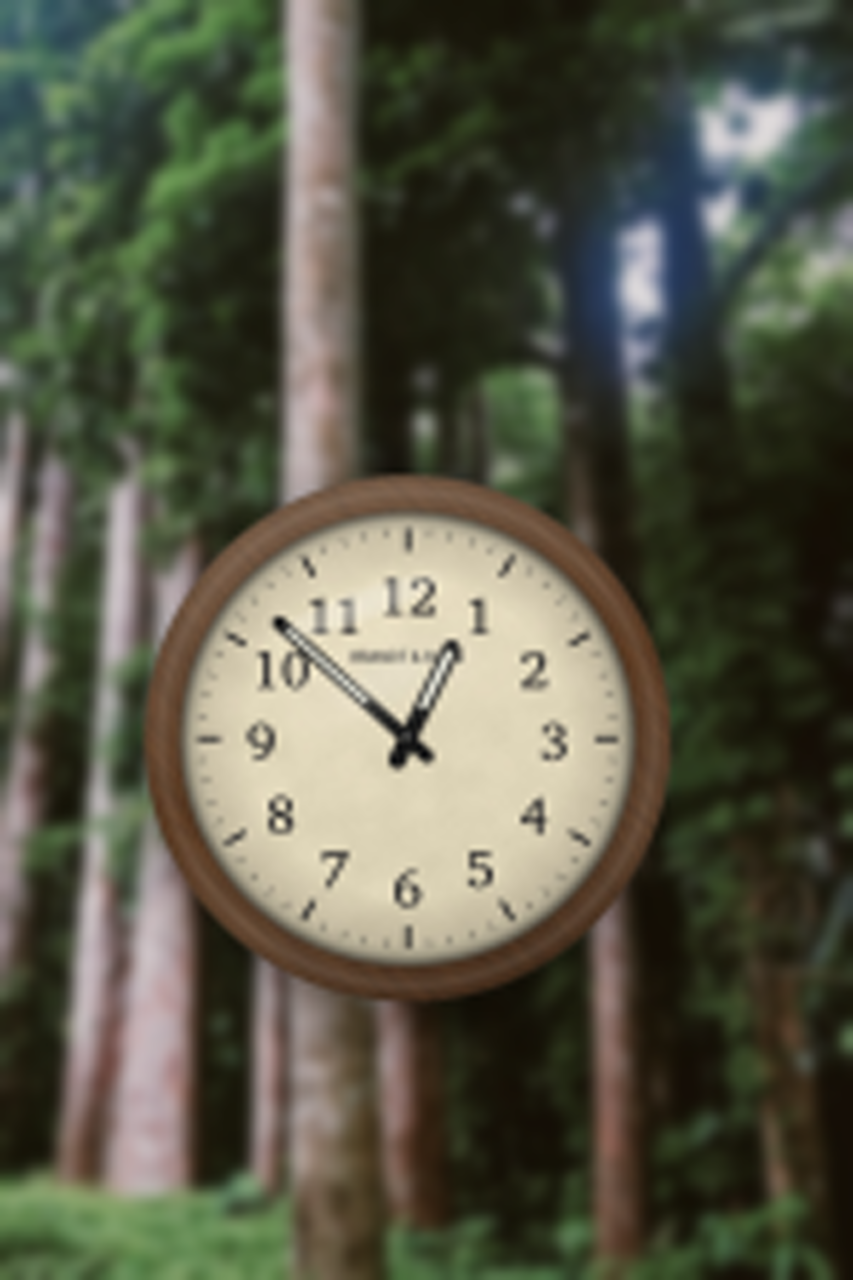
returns 12,52
